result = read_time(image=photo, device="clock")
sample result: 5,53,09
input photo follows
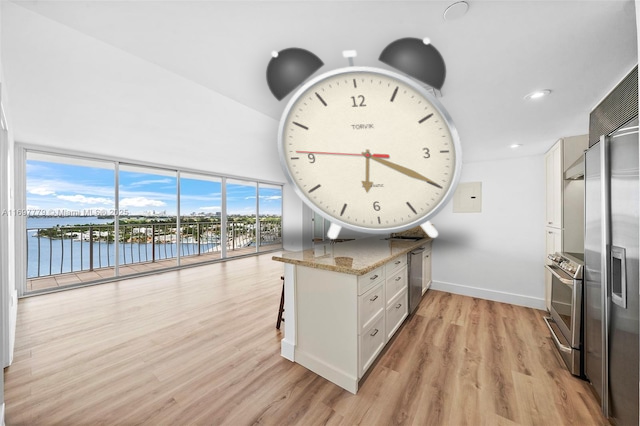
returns 6,19,46
